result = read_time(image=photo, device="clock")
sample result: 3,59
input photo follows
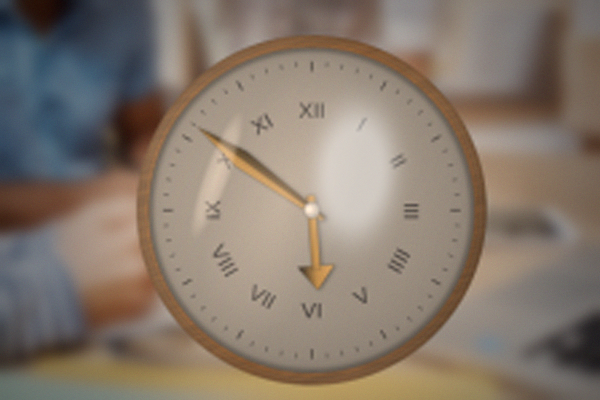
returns 5,51
